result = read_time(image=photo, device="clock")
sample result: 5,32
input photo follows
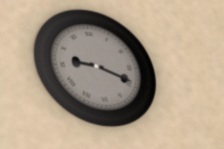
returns 9,19
